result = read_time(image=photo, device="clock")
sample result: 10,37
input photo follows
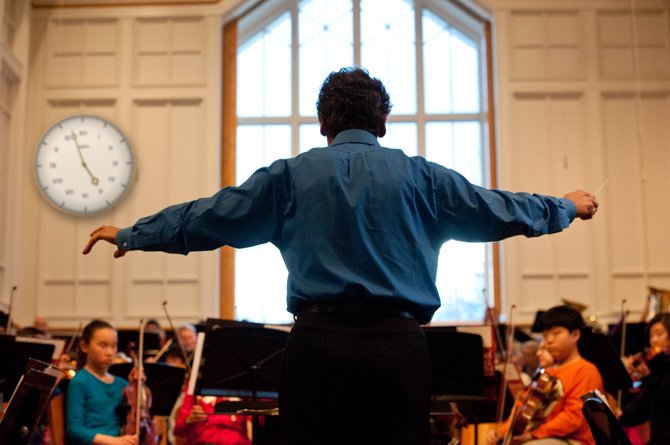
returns 4,57
